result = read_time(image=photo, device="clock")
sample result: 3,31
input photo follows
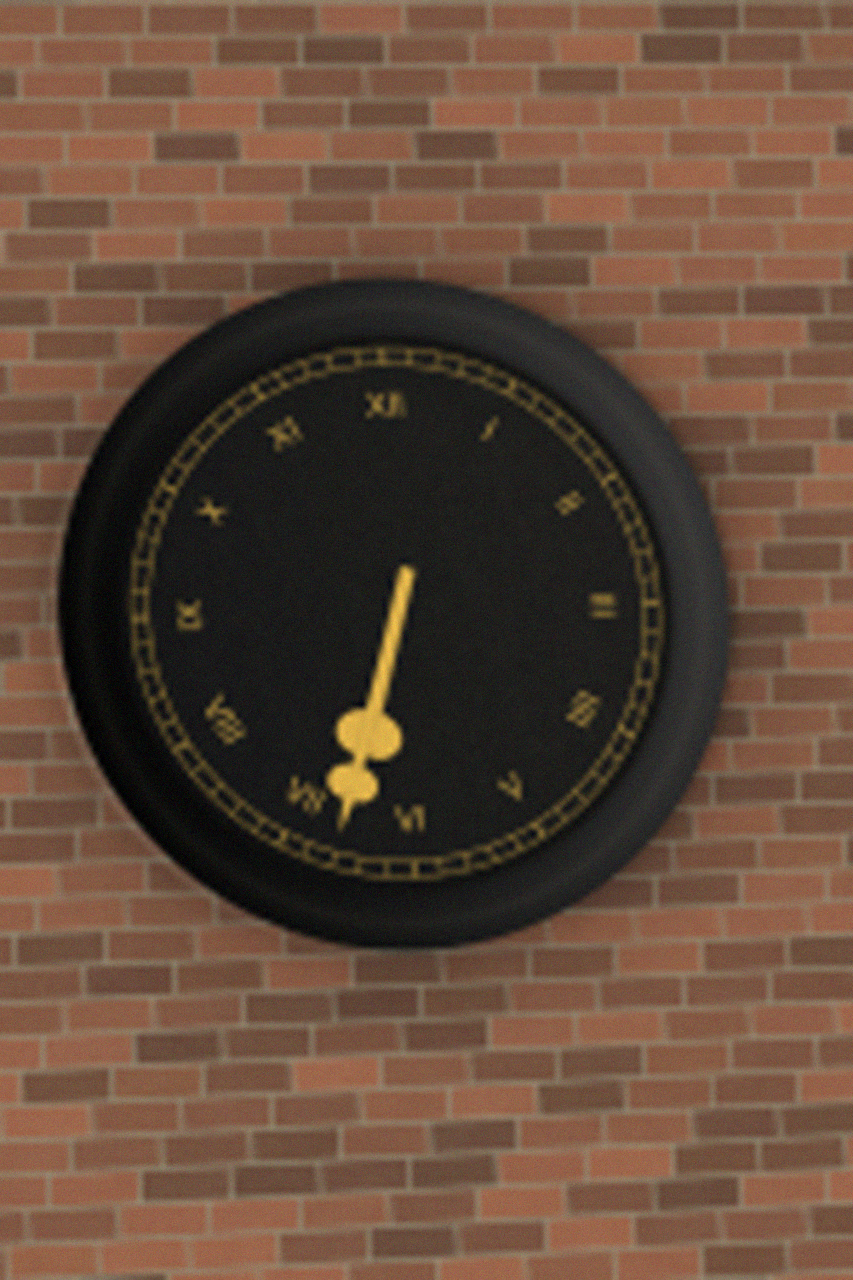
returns 6,33
